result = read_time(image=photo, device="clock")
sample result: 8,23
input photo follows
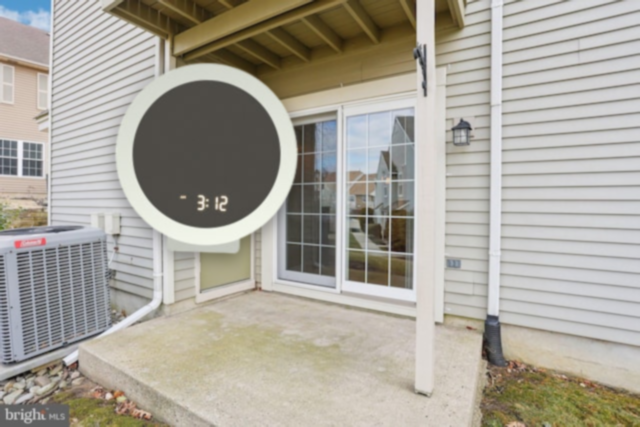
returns 3,12
